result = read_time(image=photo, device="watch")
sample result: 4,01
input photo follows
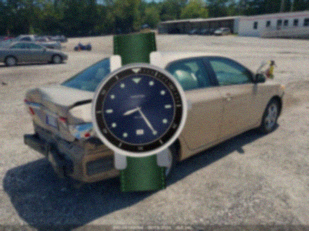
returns 8,25
